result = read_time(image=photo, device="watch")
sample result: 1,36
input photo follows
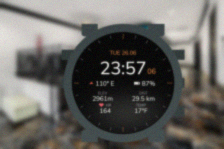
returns 23,57
